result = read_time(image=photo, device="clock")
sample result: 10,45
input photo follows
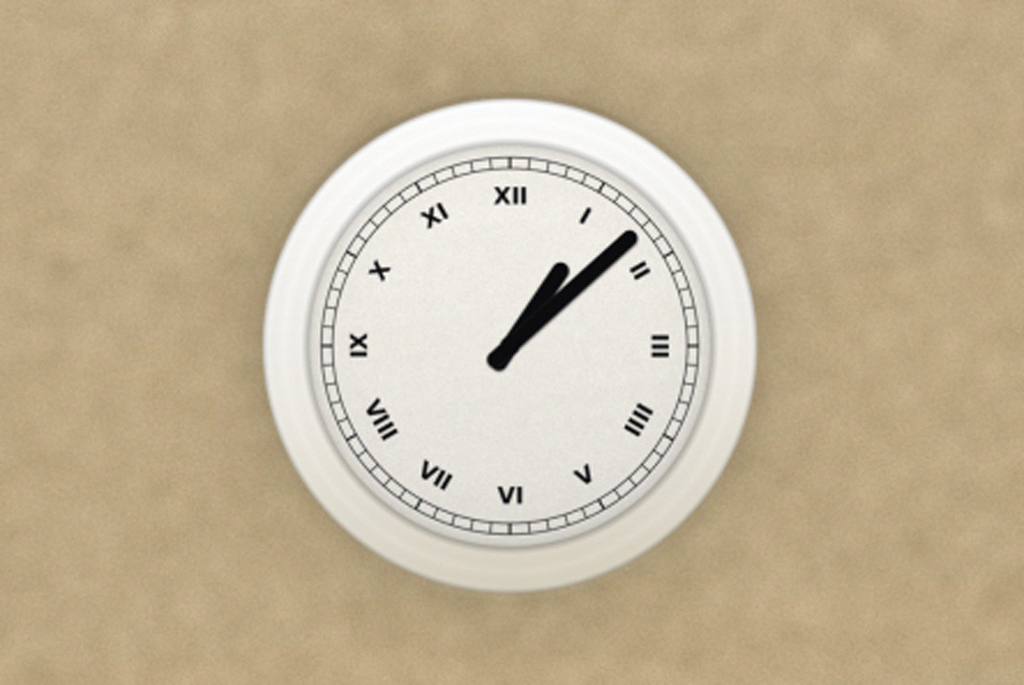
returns 1,08
